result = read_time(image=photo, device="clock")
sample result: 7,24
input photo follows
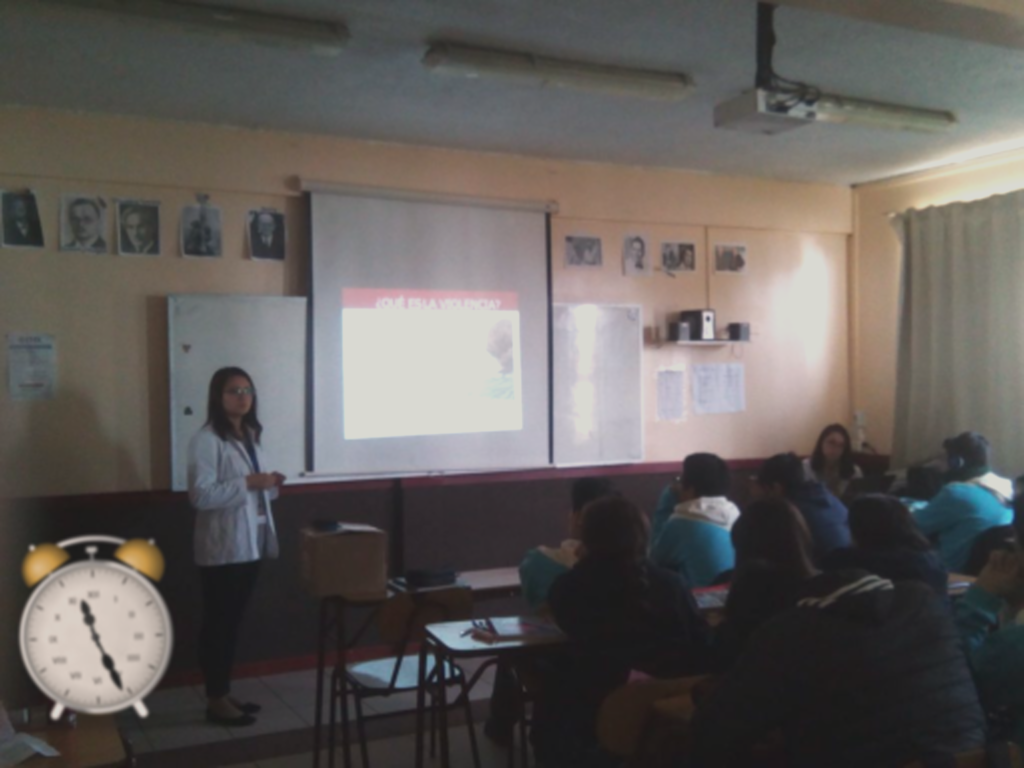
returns 11,26
